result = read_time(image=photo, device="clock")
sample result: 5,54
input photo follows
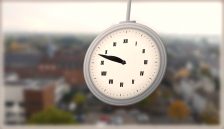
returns 9,48
